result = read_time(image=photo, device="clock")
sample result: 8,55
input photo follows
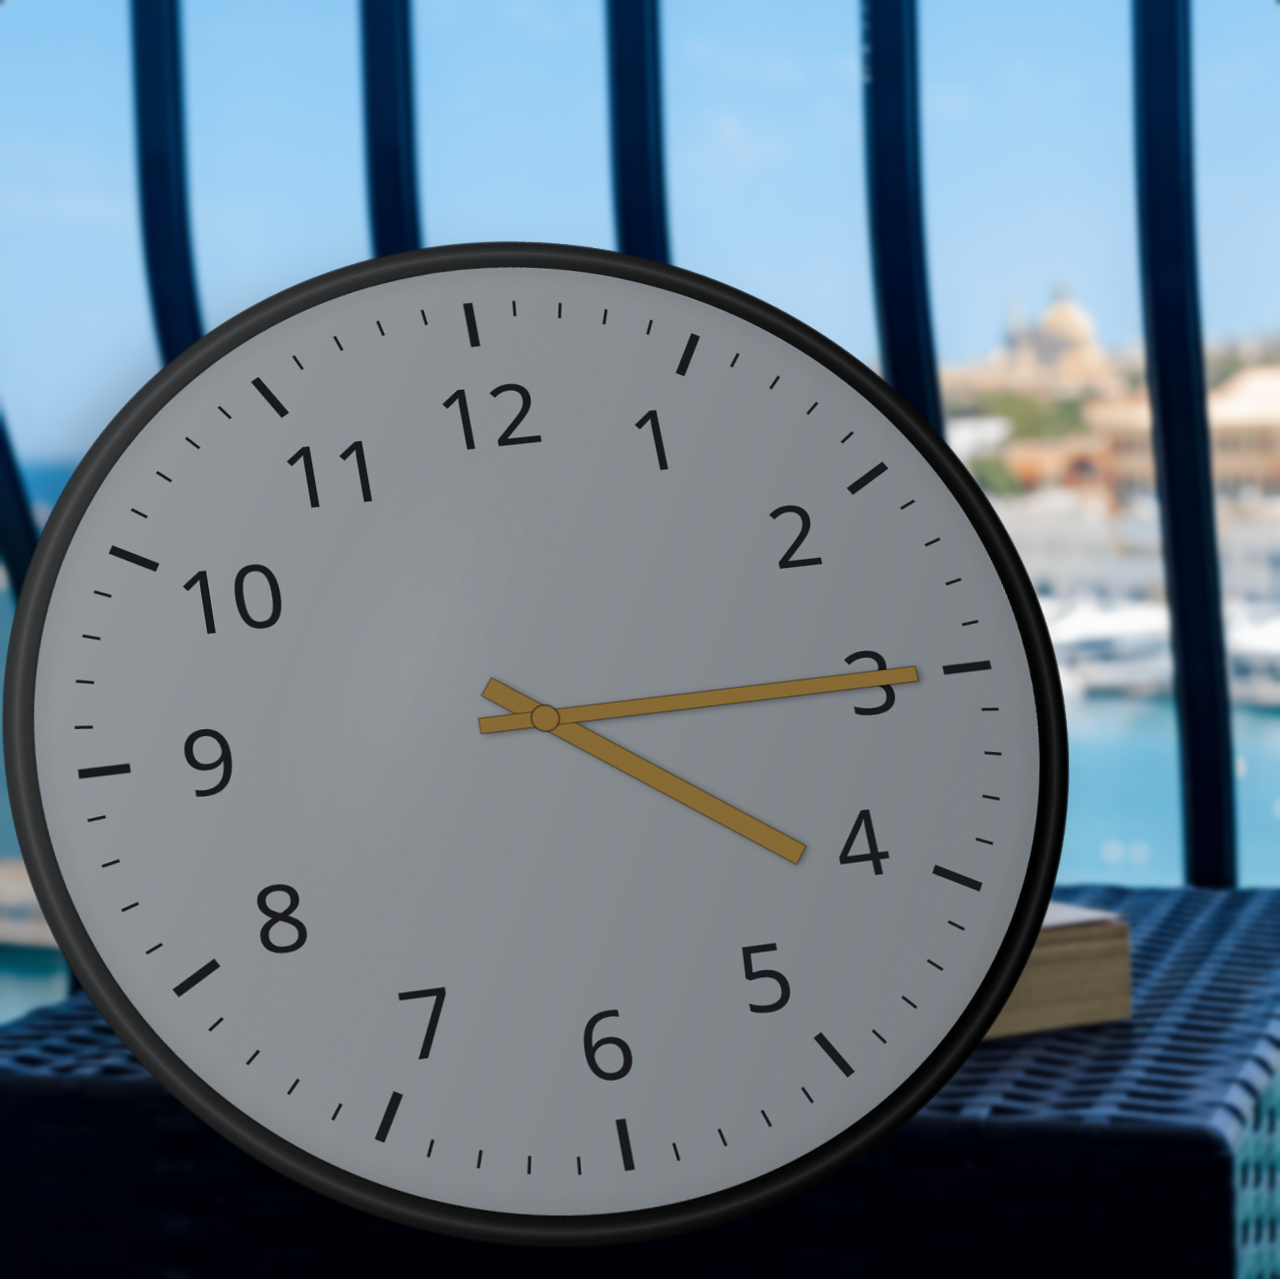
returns 4,15
